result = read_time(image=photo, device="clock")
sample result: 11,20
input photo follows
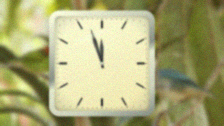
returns 11,57
